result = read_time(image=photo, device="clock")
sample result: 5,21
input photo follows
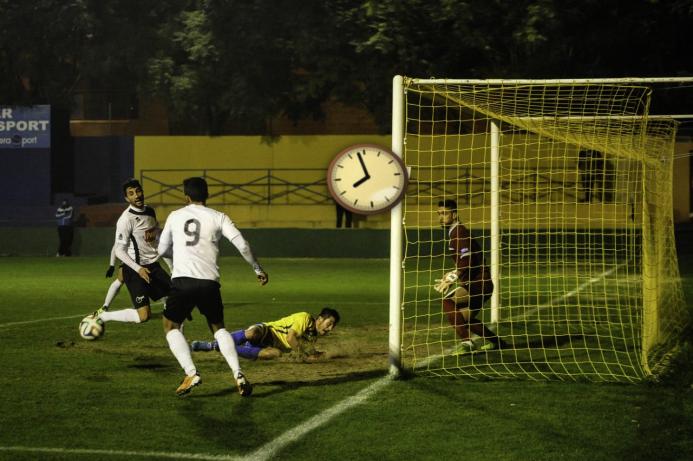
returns 7,58
